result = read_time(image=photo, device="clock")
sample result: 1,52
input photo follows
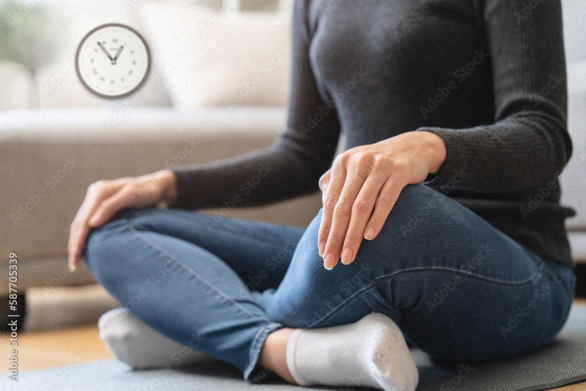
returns 12,53
